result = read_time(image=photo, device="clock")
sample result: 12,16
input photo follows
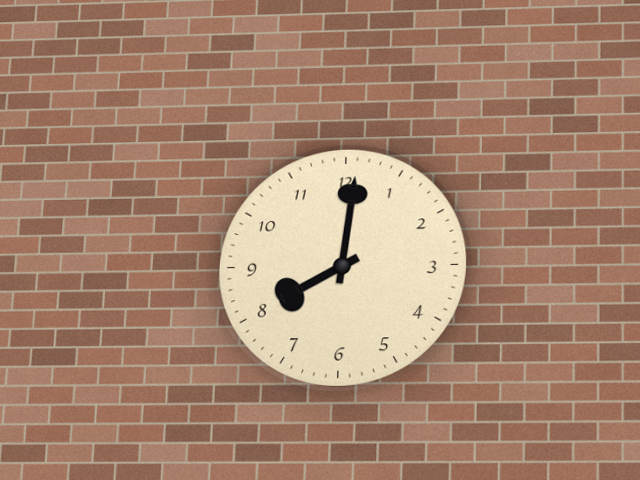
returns 8,01
